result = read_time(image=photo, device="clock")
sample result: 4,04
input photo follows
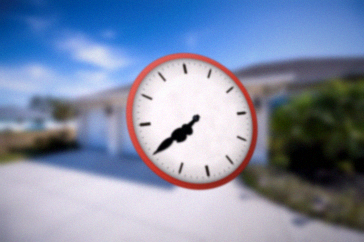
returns 7,40
